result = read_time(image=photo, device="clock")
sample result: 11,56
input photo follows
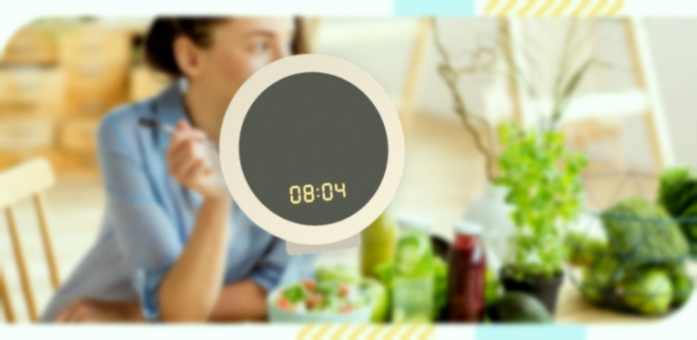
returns 8,04
